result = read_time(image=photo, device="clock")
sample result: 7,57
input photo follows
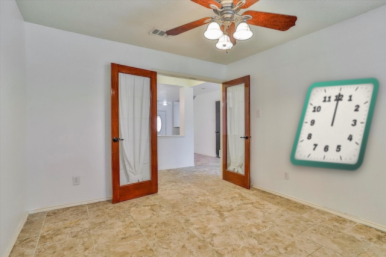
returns 12,00
